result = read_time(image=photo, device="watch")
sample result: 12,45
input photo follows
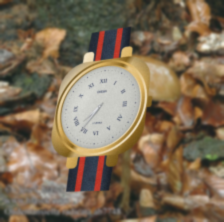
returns 7,36
